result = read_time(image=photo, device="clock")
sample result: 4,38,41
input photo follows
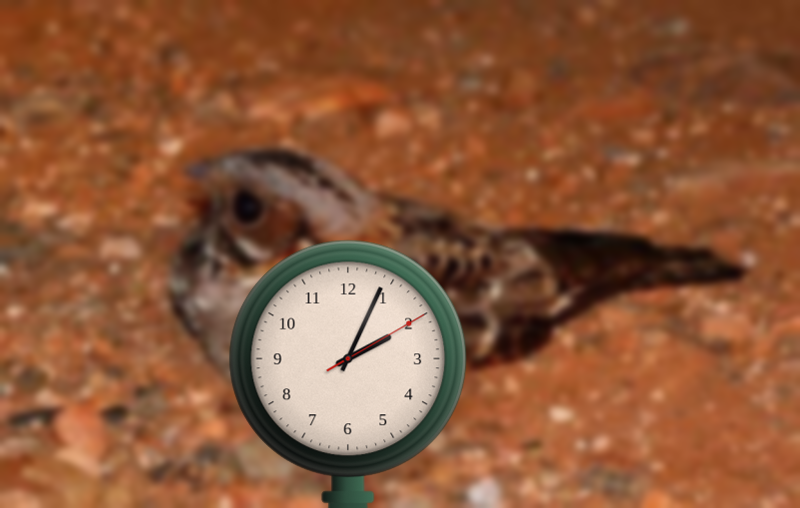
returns 2,04,10
